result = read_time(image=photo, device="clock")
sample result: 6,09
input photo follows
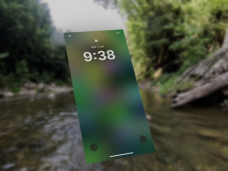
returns 9,38
